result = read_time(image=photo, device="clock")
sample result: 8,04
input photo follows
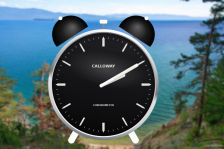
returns 2,10
